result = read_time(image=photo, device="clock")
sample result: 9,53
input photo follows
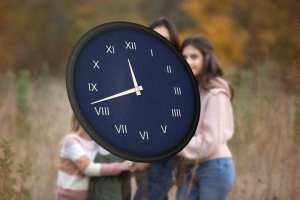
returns 11,42
